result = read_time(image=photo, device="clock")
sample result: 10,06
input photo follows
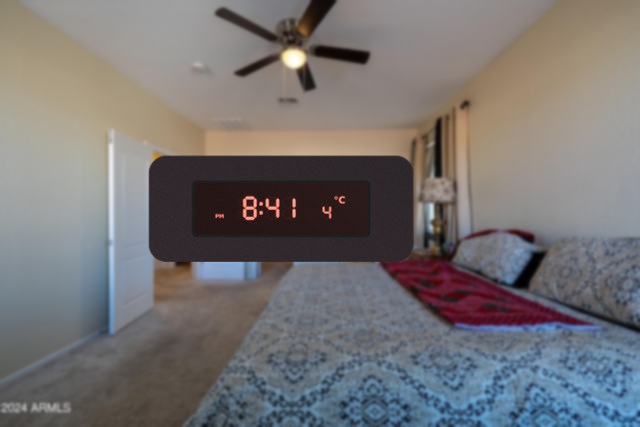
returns 8,41
